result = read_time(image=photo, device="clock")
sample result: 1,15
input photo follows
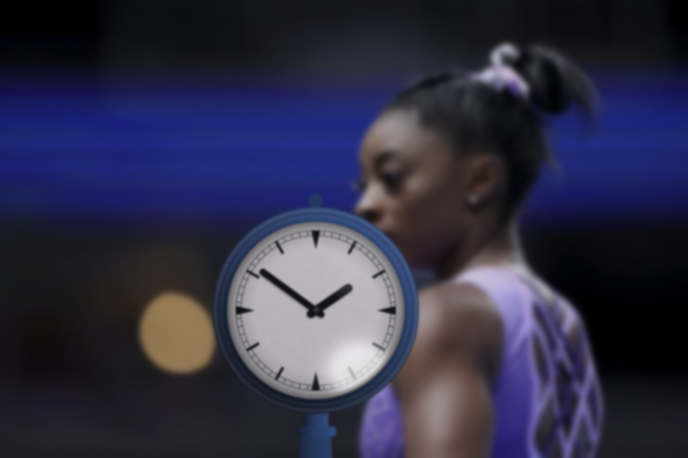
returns 1,51
